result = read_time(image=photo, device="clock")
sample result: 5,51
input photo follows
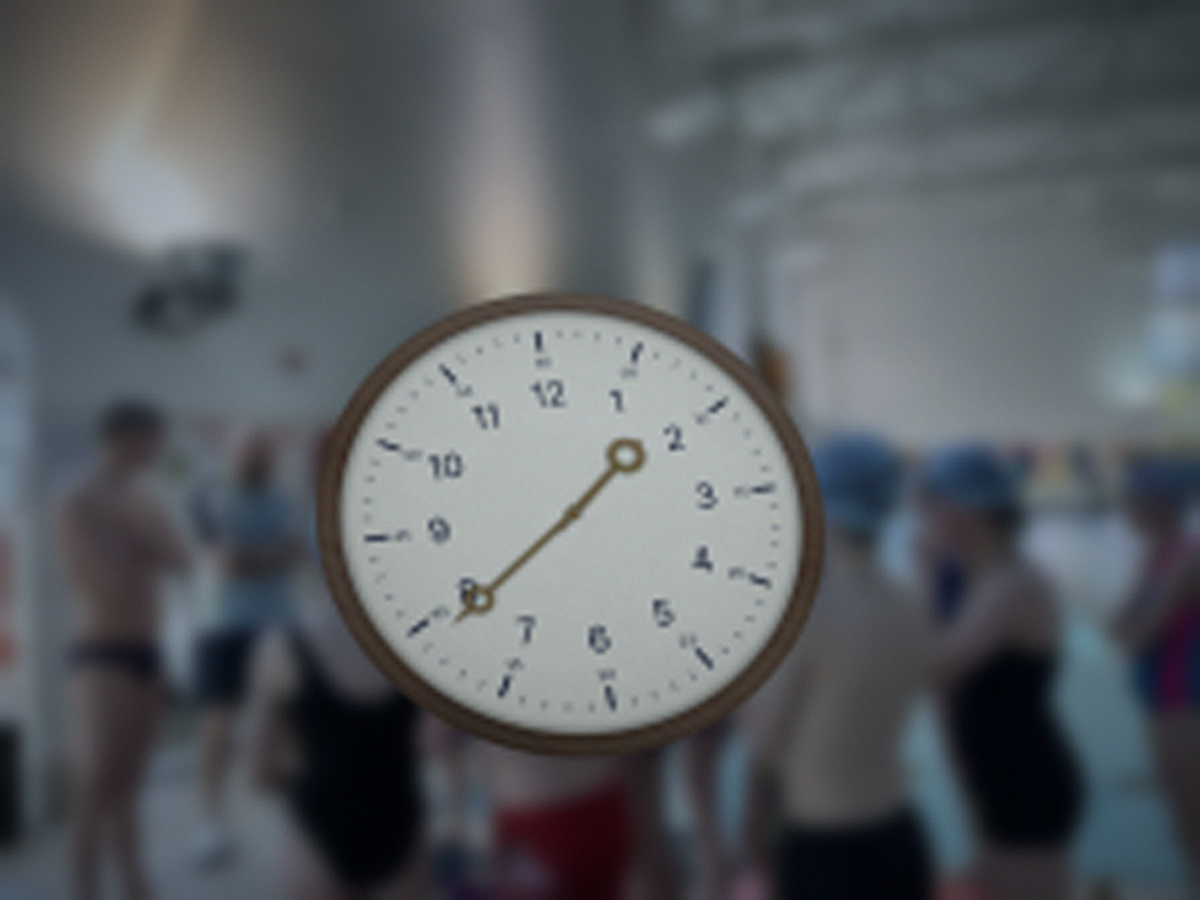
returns 1,39
